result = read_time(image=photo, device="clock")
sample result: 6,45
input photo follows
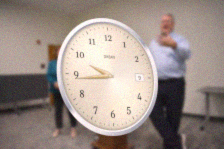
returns 9,44
